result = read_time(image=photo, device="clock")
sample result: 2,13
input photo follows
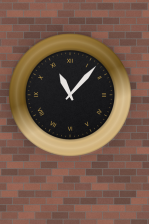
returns 11,07
